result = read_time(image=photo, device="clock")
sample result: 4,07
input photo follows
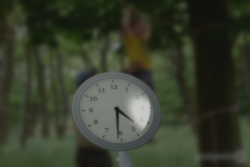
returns 4,31
